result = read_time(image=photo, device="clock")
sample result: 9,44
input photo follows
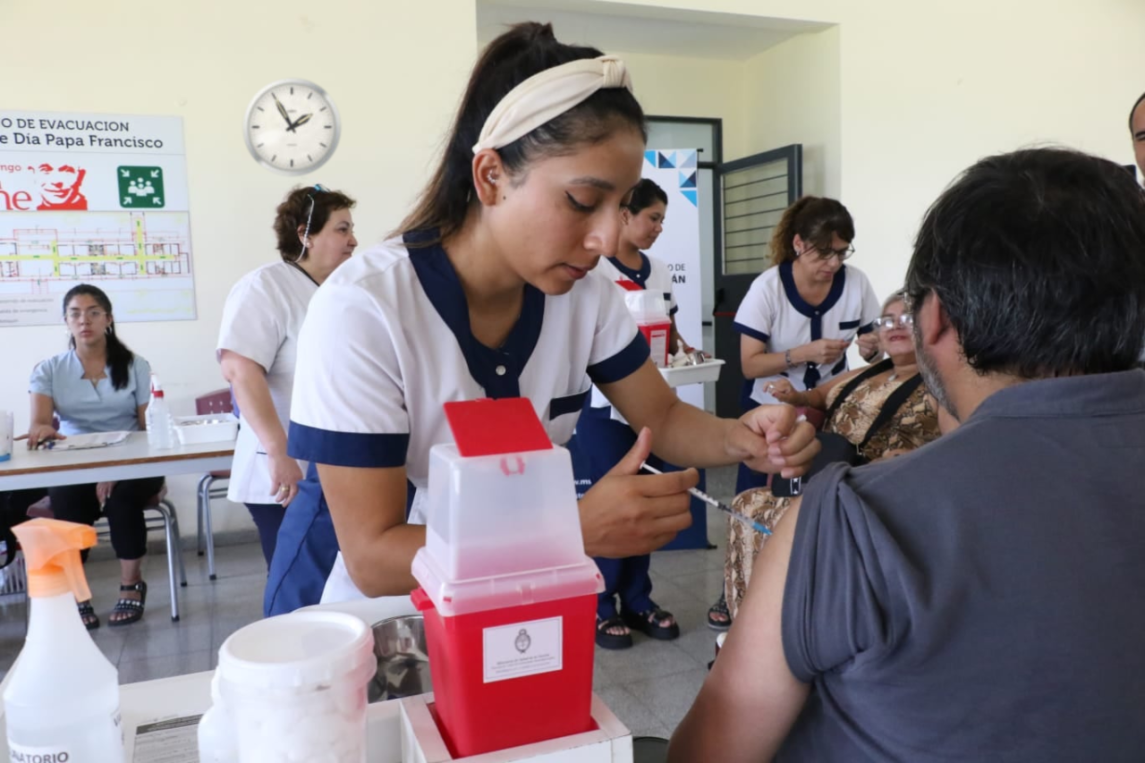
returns 1,55
